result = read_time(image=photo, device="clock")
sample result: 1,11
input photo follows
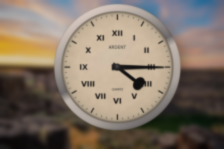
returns 4,15
